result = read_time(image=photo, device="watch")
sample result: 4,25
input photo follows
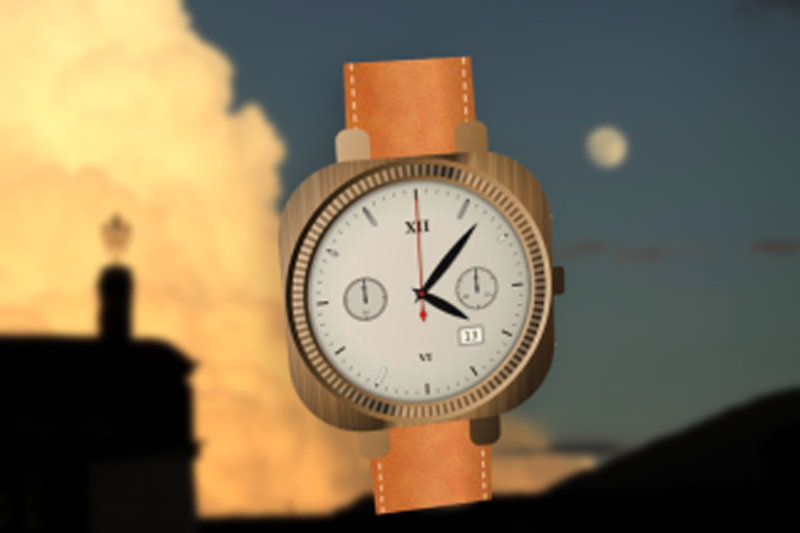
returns 4,07
